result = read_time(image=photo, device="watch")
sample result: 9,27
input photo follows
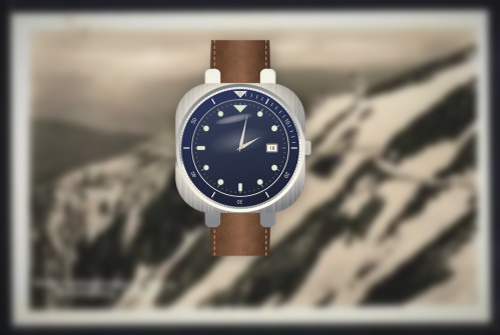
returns 2,02
